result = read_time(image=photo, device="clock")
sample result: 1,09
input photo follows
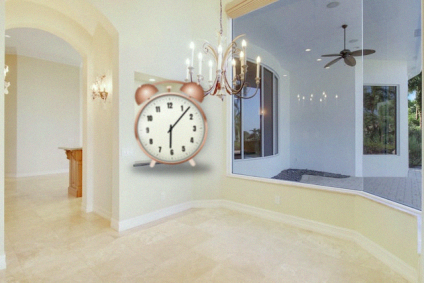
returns 6,07
